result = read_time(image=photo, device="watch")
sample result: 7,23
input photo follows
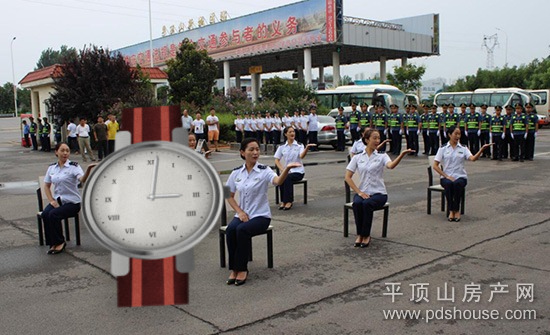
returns 3,01
